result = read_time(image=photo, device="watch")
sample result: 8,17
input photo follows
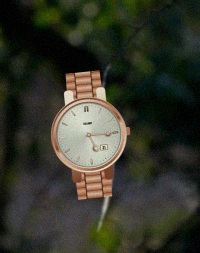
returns 5,15
